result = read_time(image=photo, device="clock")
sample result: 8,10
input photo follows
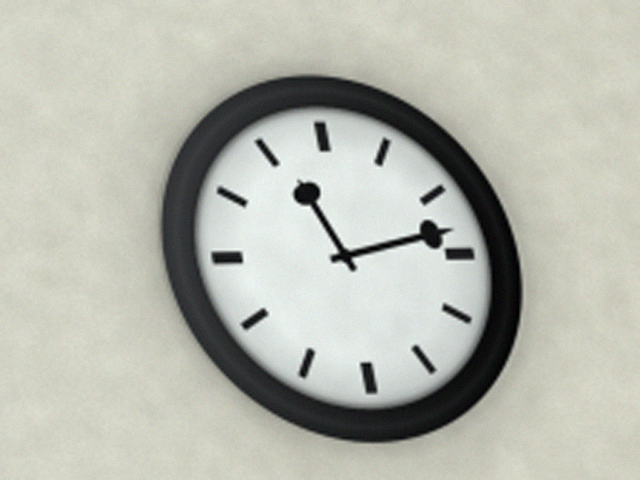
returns 11,13
